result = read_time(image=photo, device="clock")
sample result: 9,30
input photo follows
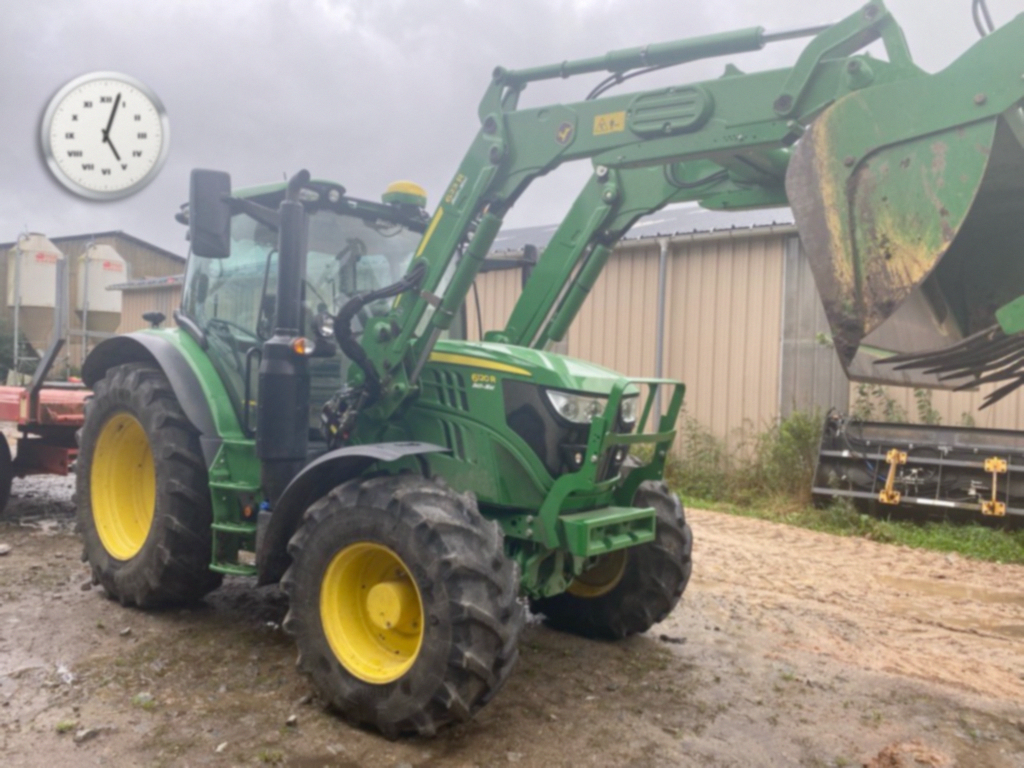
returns 5,03
